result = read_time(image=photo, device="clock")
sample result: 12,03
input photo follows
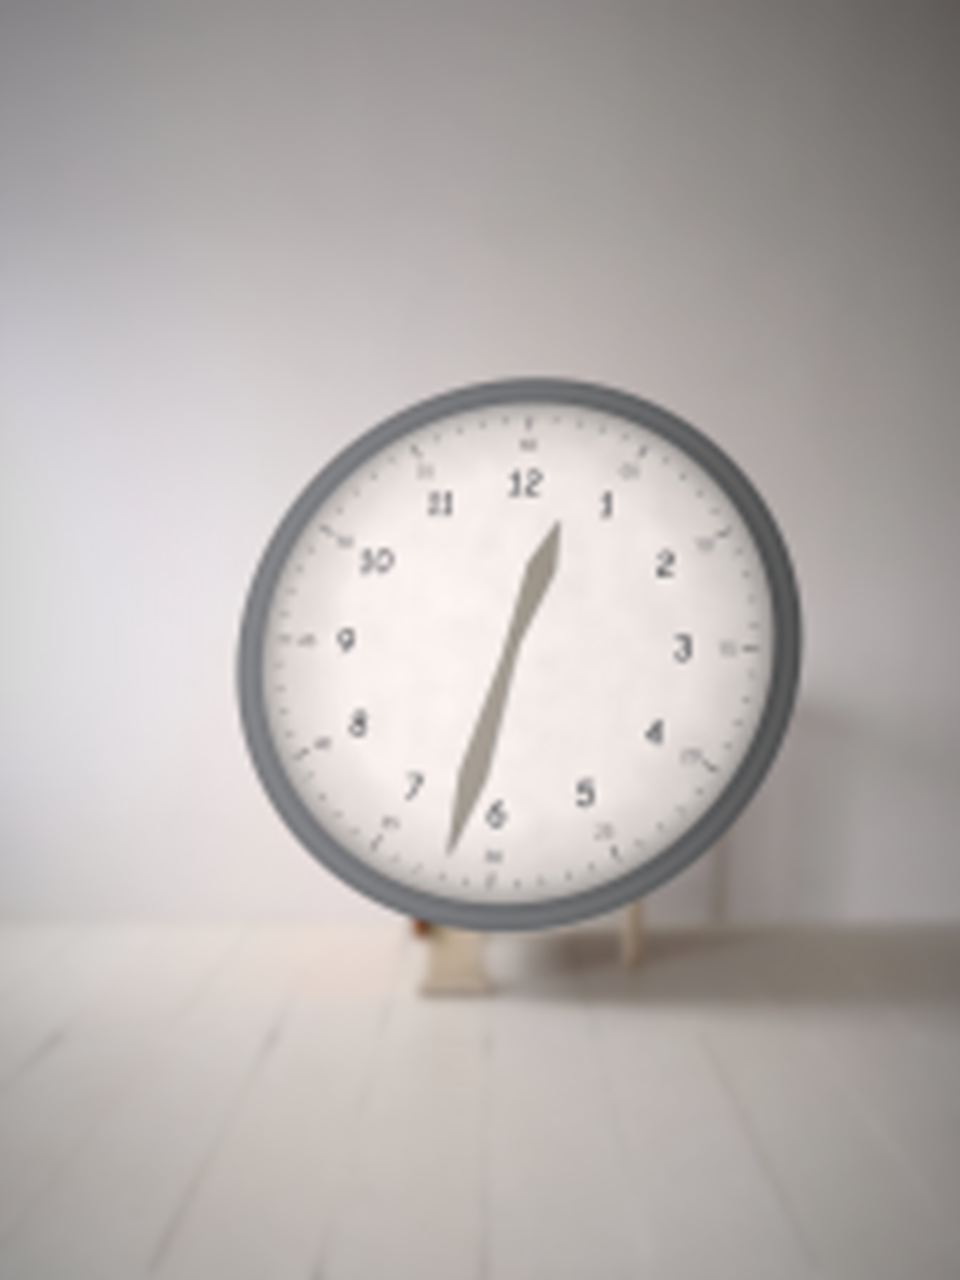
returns 12,32
